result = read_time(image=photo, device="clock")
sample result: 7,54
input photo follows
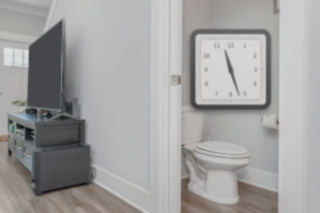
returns 11,27
